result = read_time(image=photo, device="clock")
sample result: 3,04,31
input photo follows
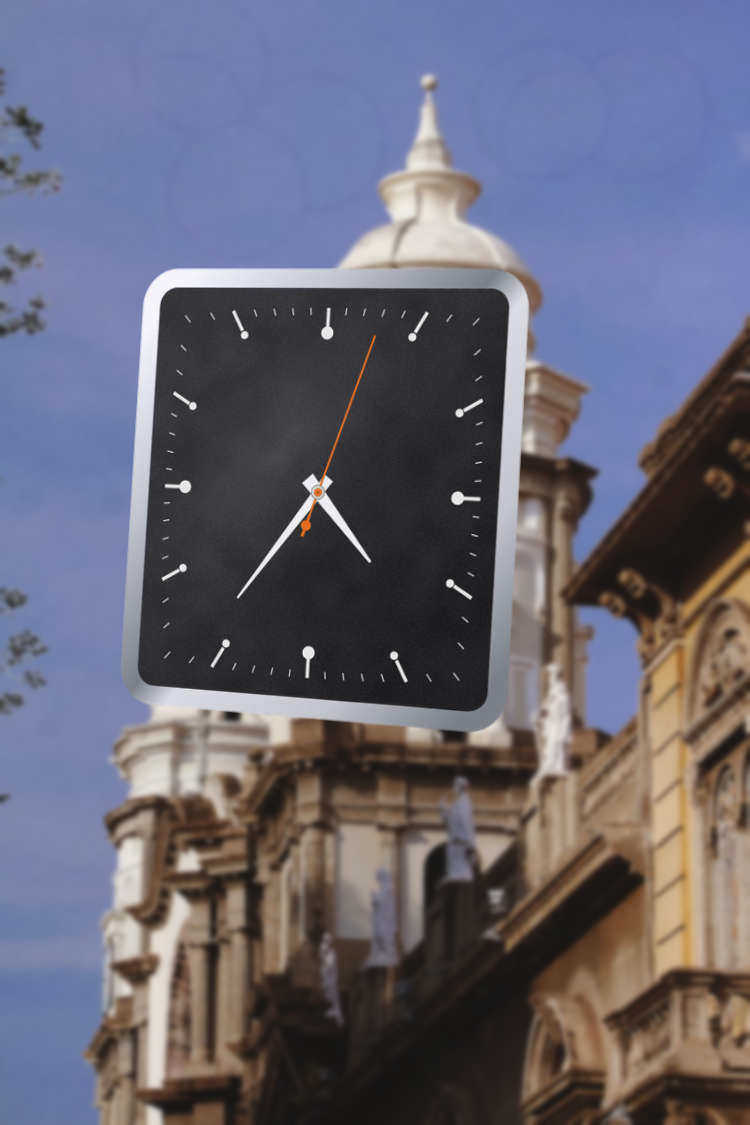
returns 4,36,03
